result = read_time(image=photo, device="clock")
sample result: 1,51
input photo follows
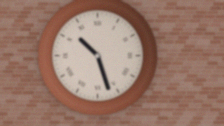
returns 10,27
